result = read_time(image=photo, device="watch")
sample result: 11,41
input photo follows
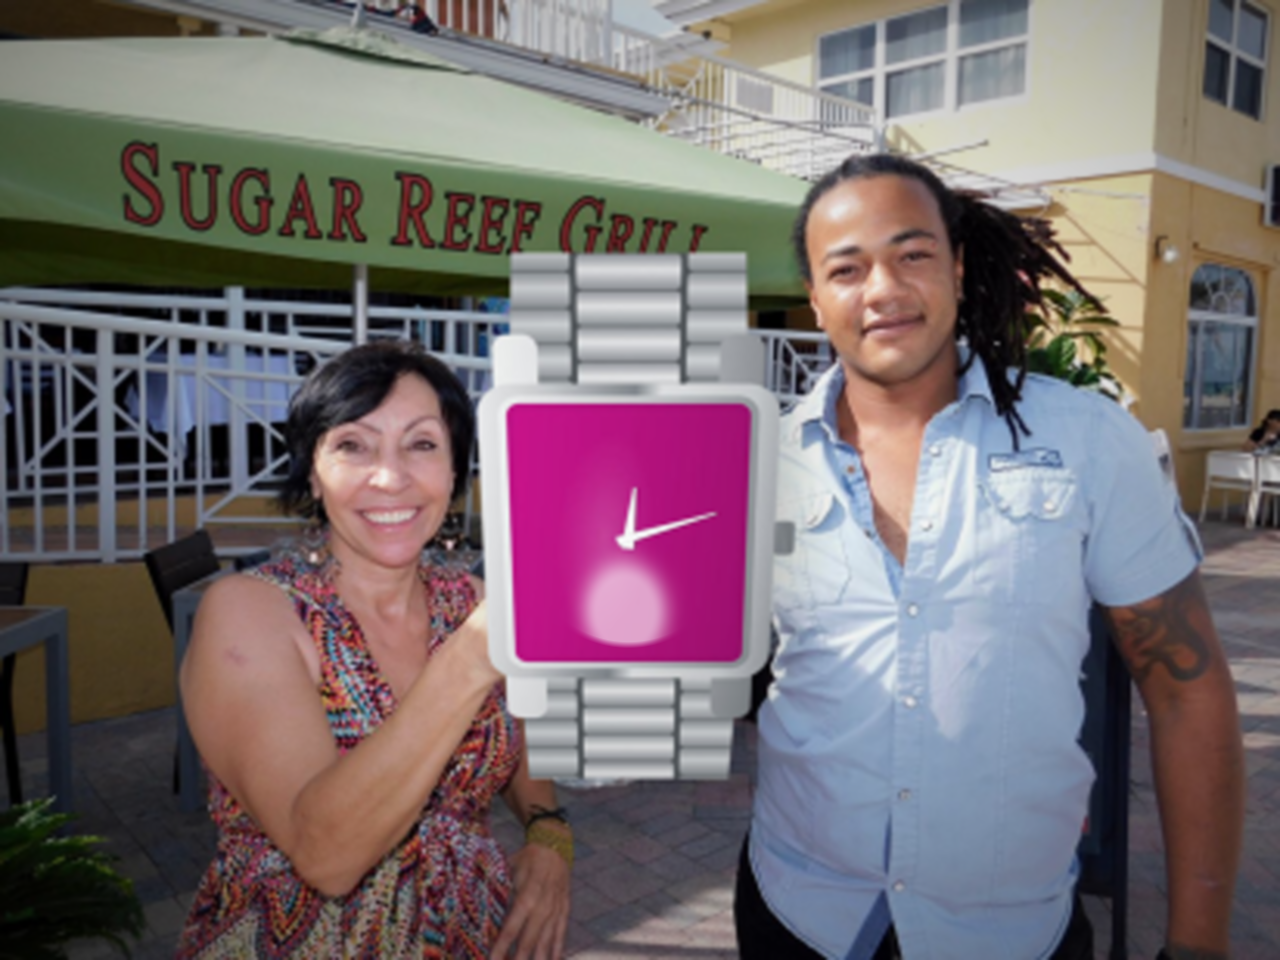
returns 12,12
